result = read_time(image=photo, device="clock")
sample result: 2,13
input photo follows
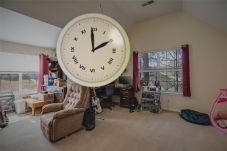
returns 1,59
